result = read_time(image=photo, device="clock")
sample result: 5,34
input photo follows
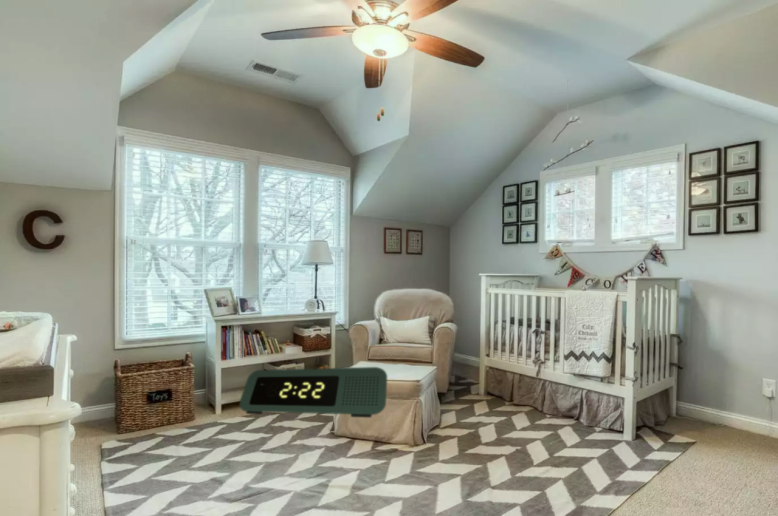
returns 2,22
